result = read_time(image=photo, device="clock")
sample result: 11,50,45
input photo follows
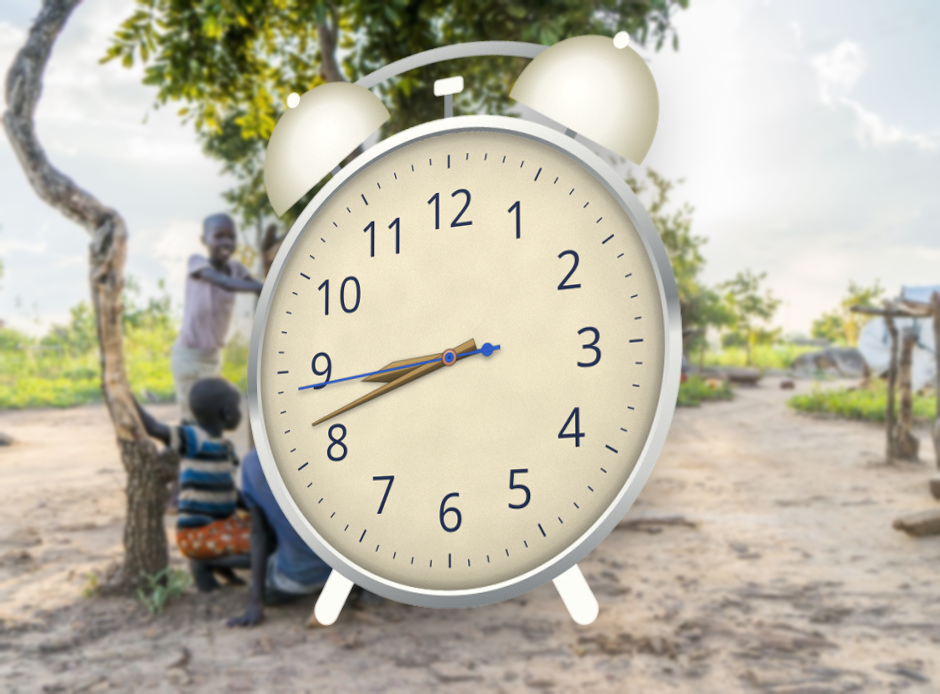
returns 8,41,44
